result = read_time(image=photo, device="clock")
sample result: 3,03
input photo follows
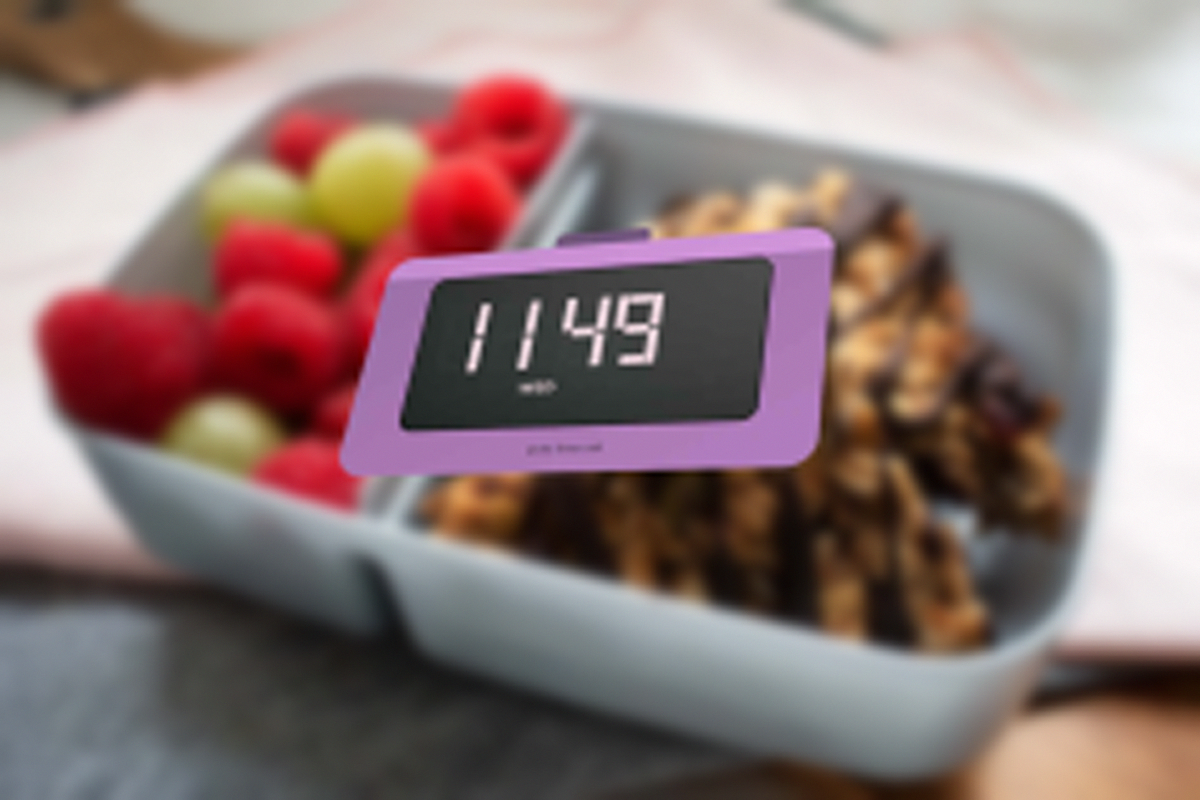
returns 11,49
